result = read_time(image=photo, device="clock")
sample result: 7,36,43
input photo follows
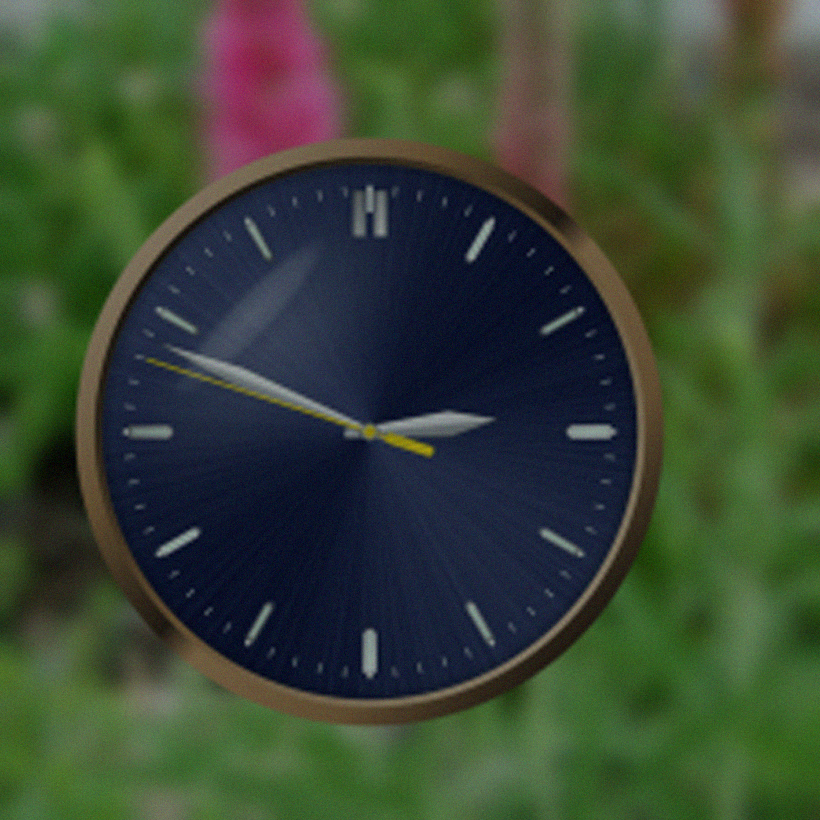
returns 2,48,48
